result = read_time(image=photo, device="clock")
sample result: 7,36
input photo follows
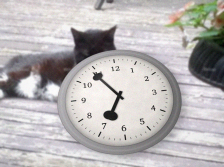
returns 6,54
